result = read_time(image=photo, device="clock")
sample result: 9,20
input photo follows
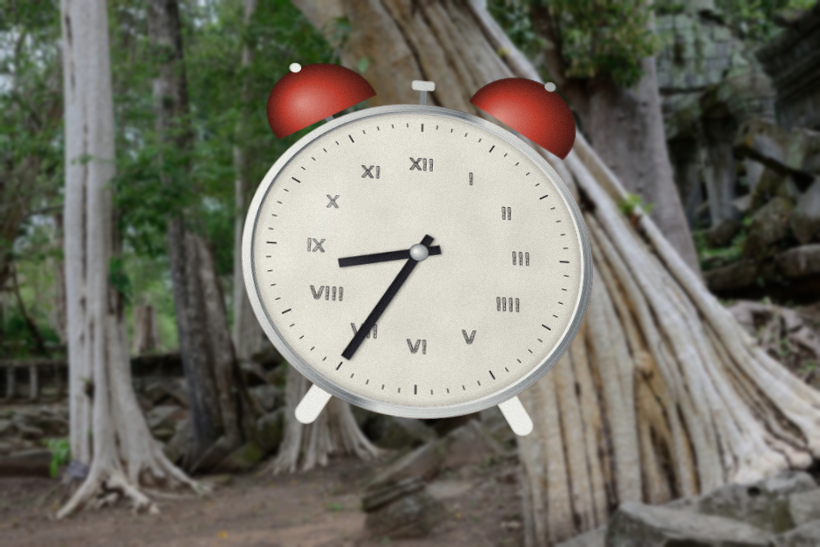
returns 8,35
